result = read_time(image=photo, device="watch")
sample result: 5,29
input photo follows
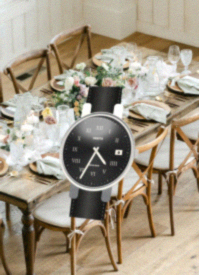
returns 4,34
